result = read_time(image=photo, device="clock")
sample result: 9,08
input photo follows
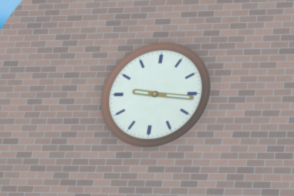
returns 9,16
